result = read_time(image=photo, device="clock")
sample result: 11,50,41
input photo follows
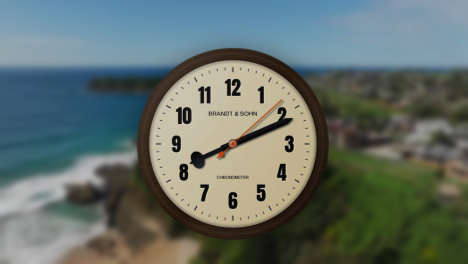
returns 8,11,08
